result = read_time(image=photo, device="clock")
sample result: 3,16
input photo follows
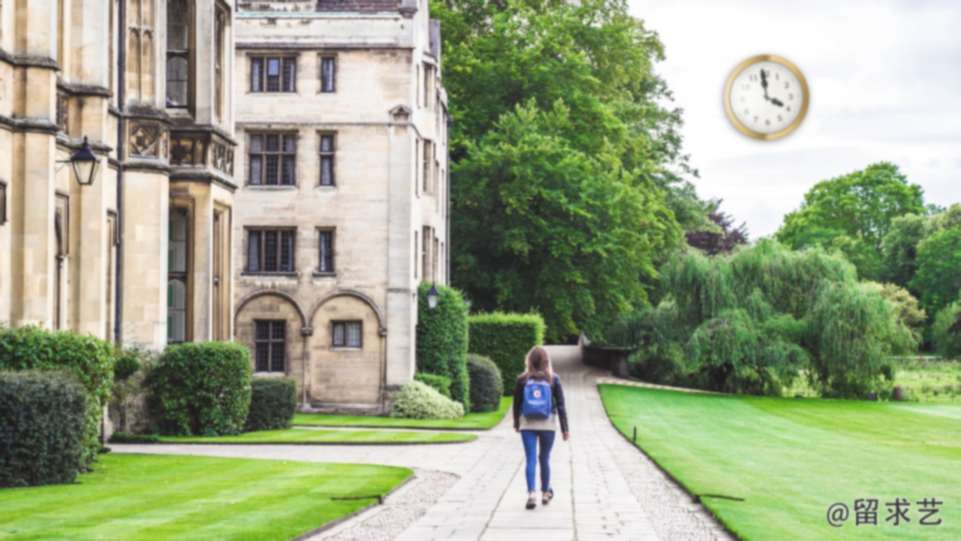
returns 3,59
